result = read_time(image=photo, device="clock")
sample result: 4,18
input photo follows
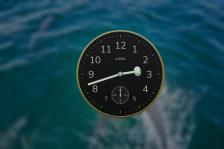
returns 2,42
